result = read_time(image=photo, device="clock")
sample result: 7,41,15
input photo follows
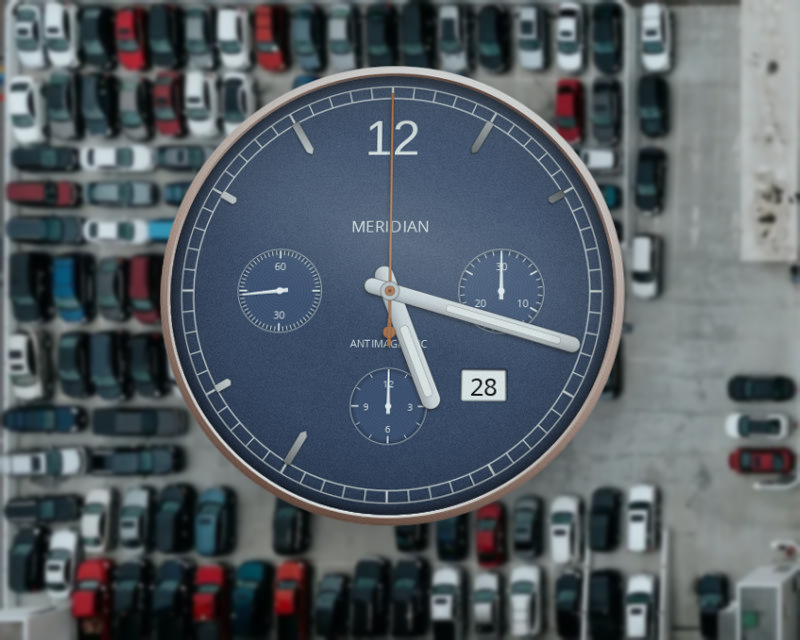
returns 5,17,44
